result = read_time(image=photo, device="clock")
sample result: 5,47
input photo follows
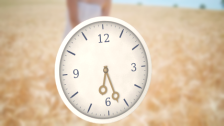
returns 6,27
